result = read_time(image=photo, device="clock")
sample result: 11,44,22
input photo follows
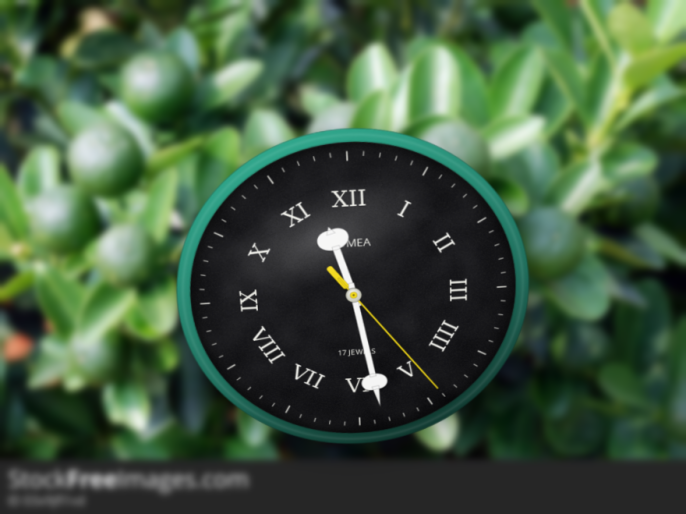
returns 11,28,24
